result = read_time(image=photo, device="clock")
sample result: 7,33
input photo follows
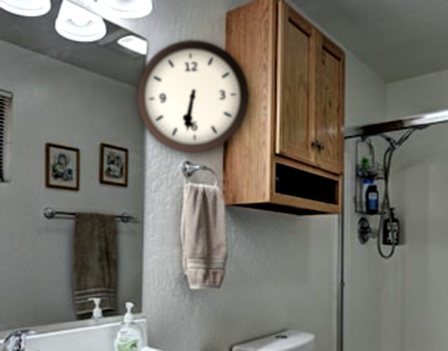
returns 6,32
